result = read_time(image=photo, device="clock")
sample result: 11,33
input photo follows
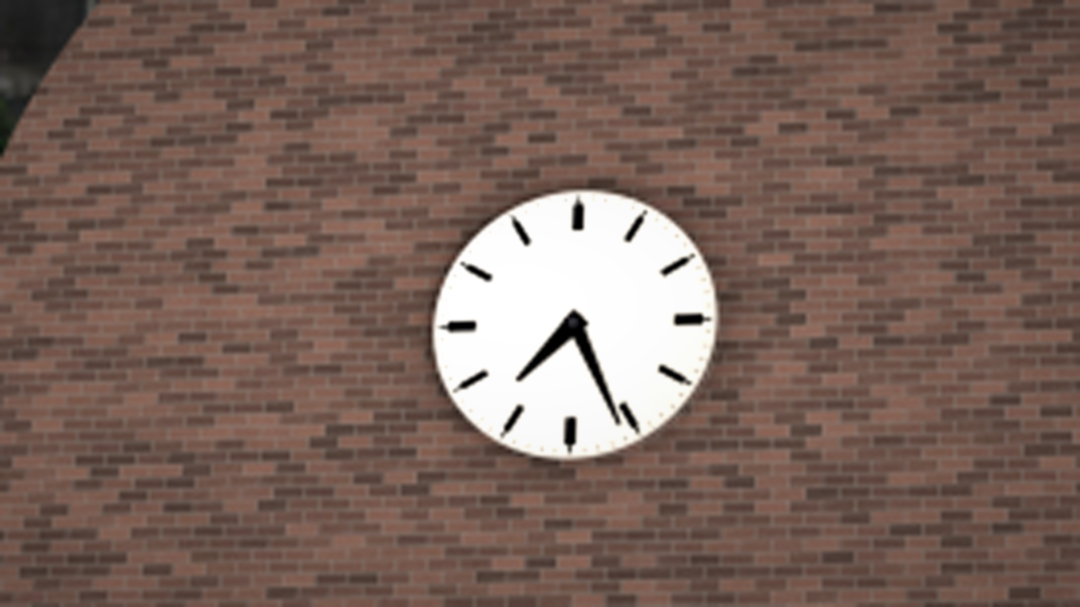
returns 7,26
